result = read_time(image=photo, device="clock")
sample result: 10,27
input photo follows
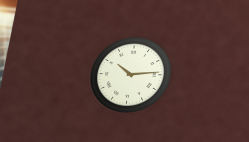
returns 10,14
